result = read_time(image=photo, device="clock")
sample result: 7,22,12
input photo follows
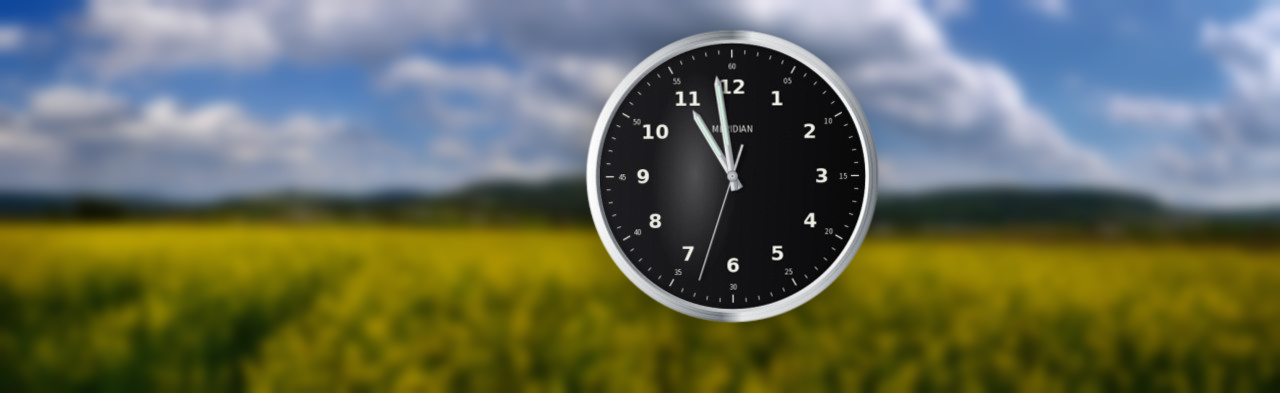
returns 10,58,33
